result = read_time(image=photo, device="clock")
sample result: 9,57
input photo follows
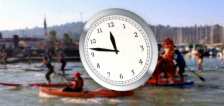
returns 11,47
